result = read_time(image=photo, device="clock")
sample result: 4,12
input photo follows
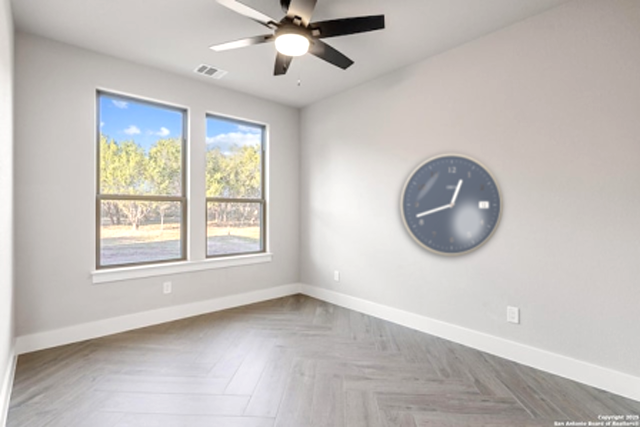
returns 12,42
